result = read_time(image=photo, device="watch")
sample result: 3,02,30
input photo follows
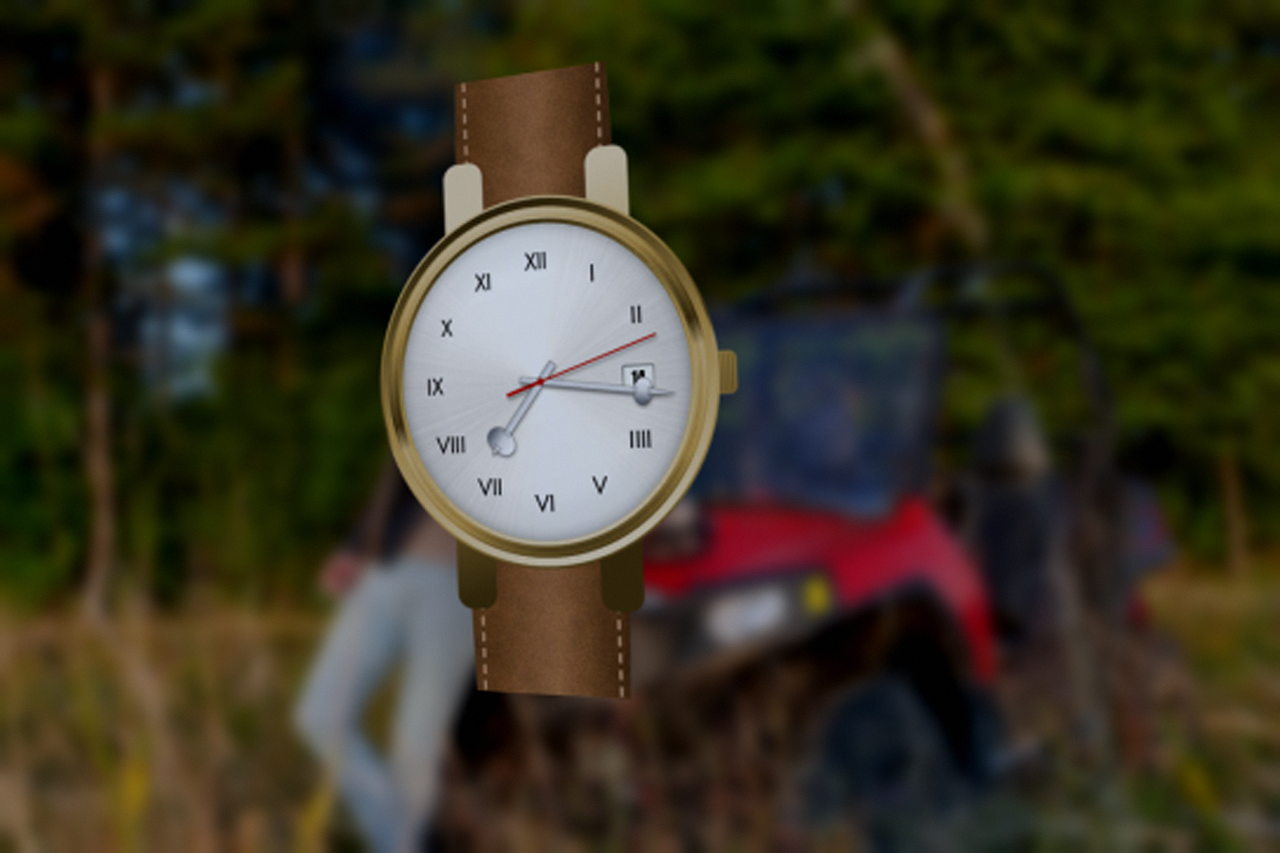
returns 7,16,12
